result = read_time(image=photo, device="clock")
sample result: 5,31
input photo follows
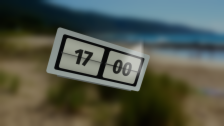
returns 17,00
